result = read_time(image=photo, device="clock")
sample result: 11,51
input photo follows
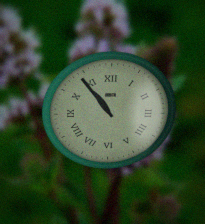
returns 10,54
